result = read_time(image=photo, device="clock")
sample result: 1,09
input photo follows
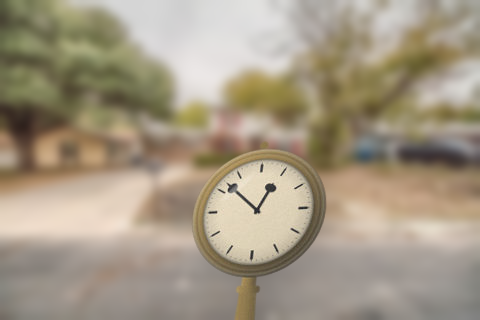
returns 12,52
